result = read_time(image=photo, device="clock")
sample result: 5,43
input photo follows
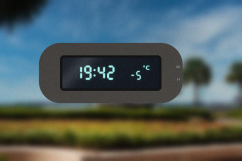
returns 19,42
